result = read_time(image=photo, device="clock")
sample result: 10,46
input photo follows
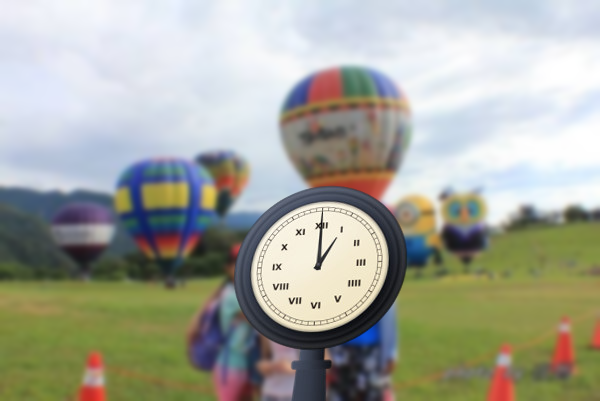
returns 1,00
